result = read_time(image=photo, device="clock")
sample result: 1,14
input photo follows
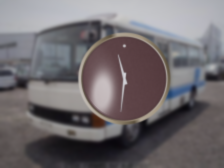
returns 11,31
